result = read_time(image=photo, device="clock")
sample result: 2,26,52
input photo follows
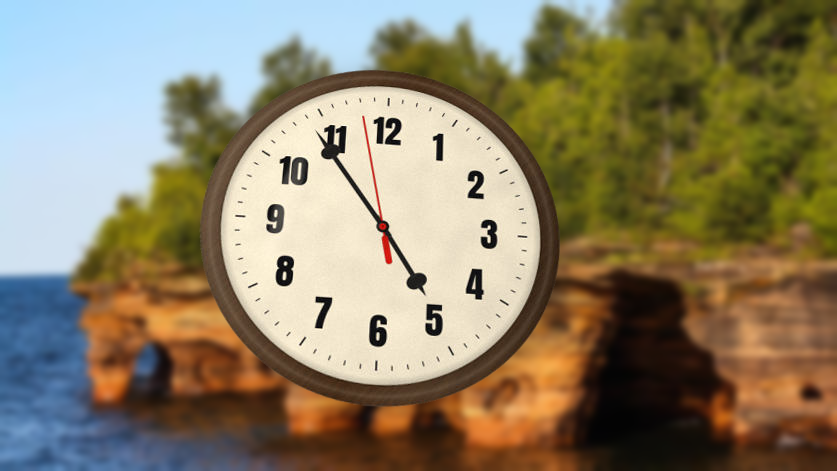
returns 4,53,58
